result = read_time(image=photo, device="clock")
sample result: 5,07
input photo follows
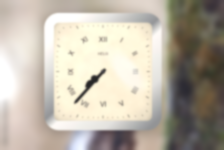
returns 7,37
